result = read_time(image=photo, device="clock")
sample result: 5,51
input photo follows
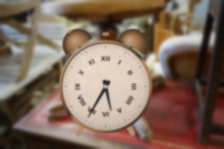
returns 5,35
